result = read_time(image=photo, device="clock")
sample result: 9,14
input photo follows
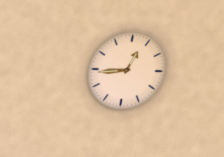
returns 12,44
